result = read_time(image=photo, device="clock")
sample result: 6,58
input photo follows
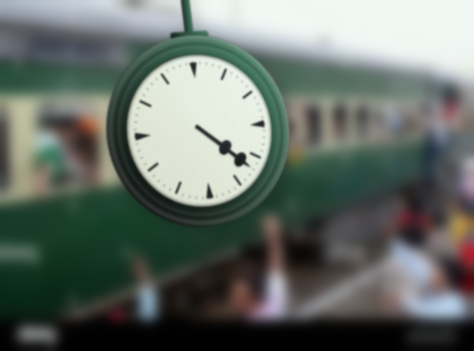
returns 4,22
